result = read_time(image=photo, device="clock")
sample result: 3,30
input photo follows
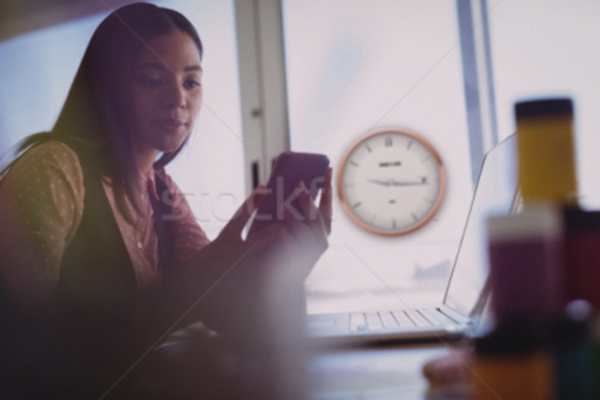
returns 9,16
